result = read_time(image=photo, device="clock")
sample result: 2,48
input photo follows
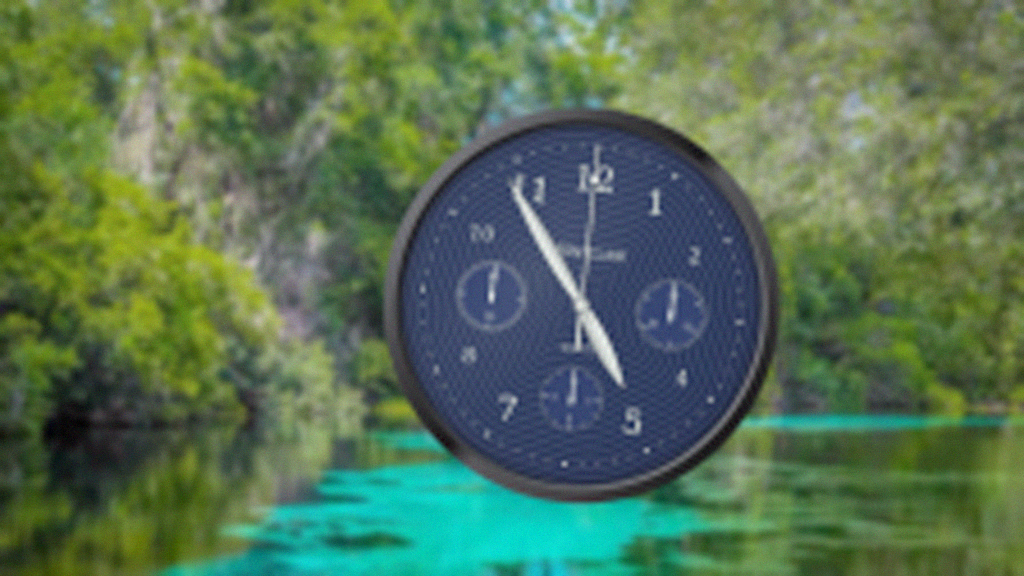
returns 4,54
